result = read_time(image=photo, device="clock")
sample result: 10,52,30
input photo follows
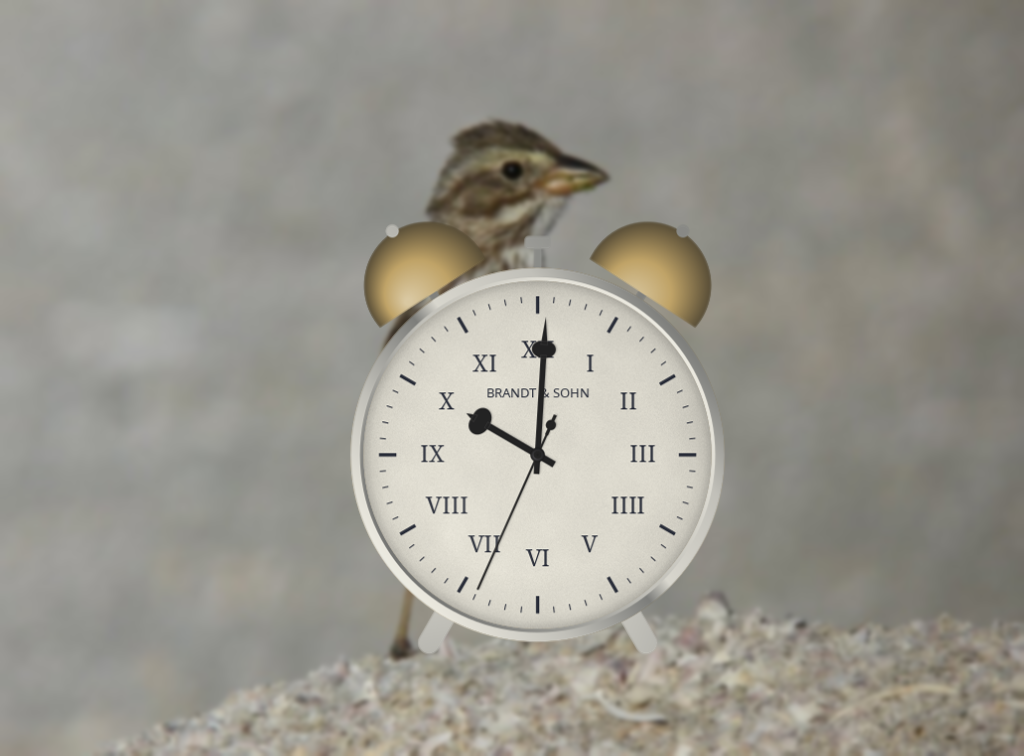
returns 10,00,34
